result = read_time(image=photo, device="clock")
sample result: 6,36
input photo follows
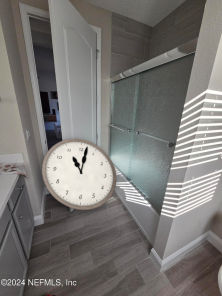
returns 11,02
